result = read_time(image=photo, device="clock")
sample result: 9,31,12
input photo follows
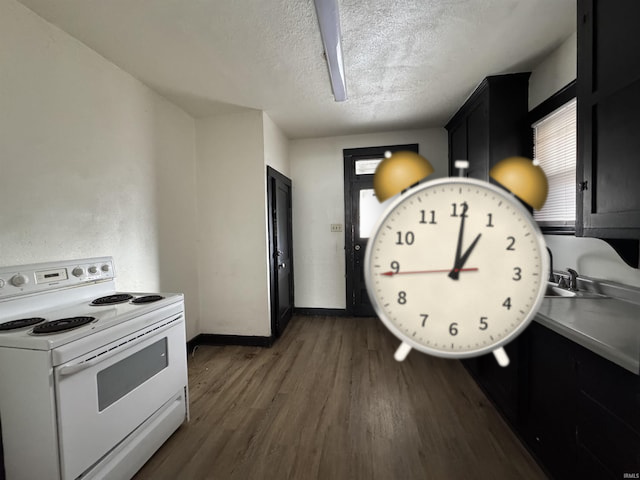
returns 1,00,44
